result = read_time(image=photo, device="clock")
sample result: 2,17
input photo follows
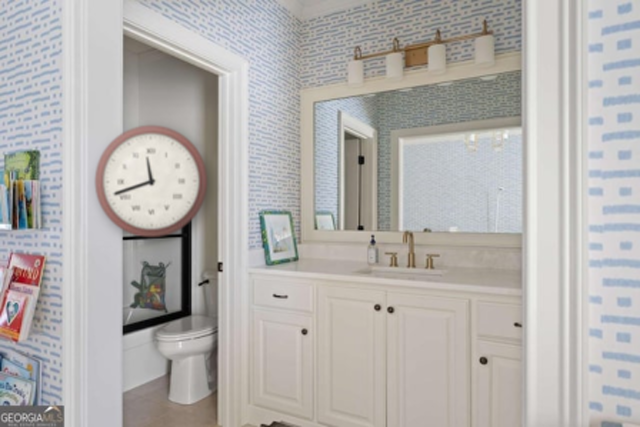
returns 11,42
